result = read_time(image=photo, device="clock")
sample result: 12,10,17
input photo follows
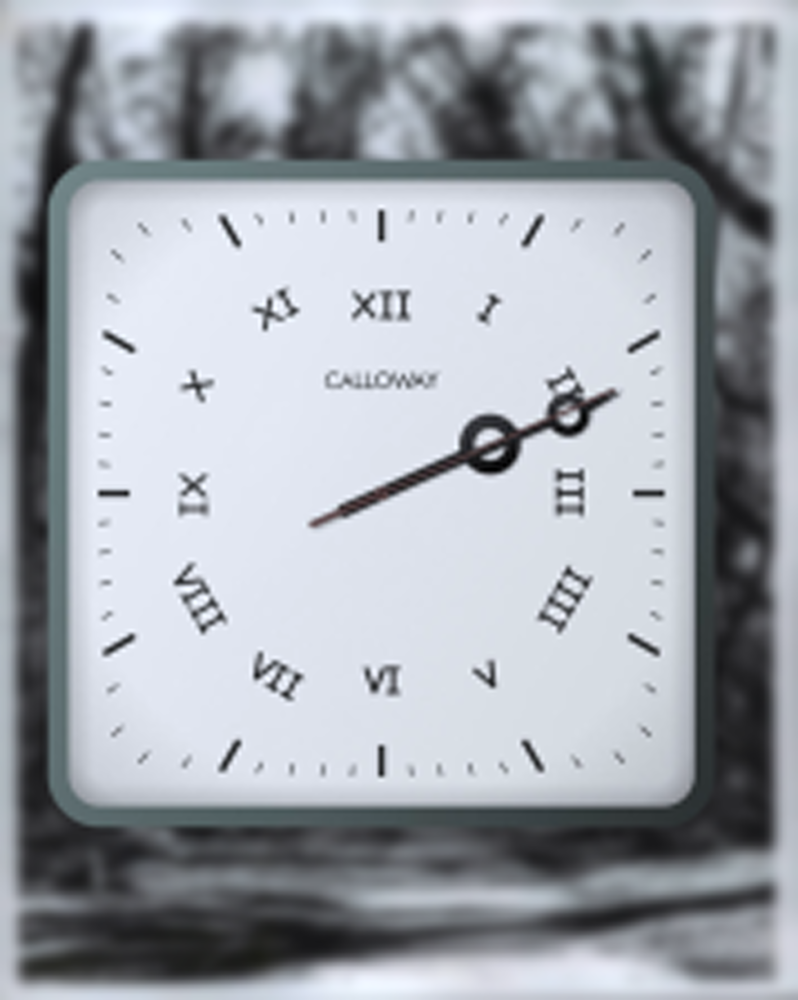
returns 2,11,11
